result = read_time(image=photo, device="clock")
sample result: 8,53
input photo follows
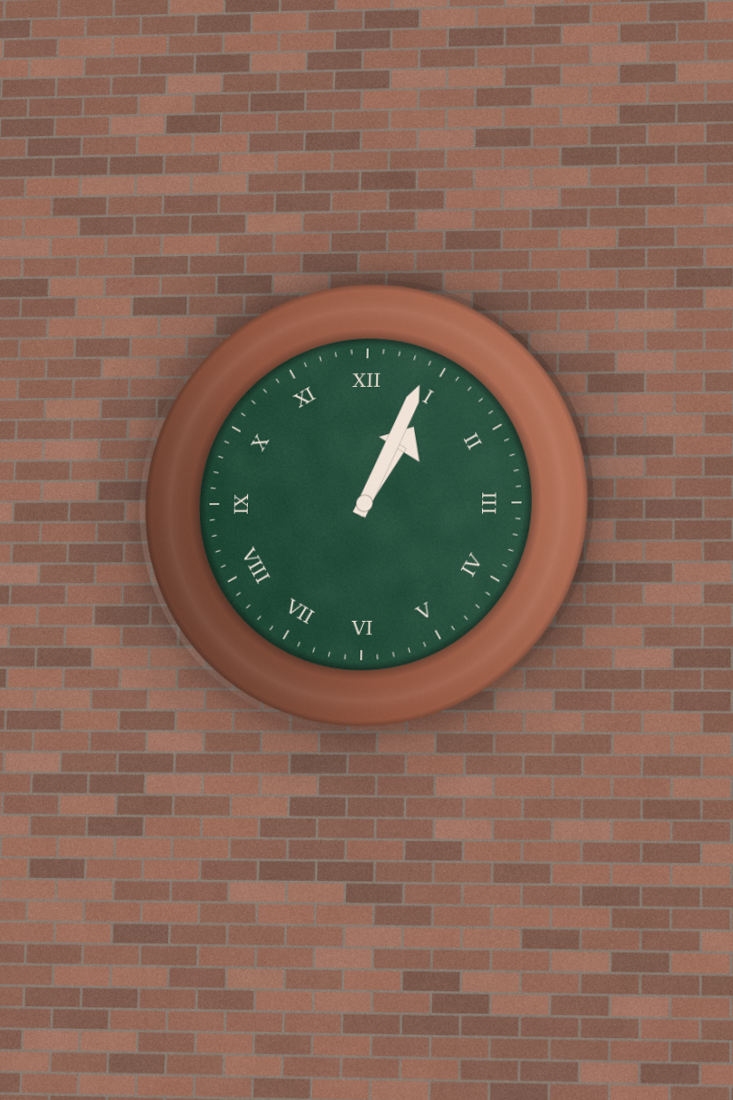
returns 1,04
